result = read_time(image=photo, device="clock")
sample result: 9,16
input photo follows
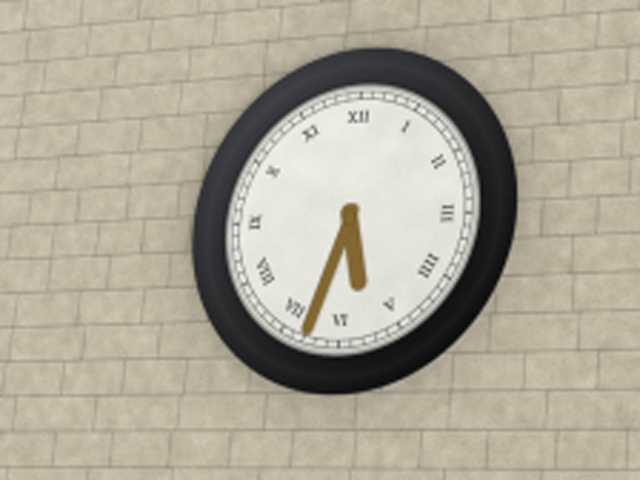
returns 5,33
